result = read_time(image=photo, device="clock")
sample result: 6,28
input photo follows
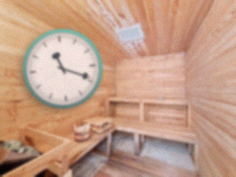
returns 11,19
